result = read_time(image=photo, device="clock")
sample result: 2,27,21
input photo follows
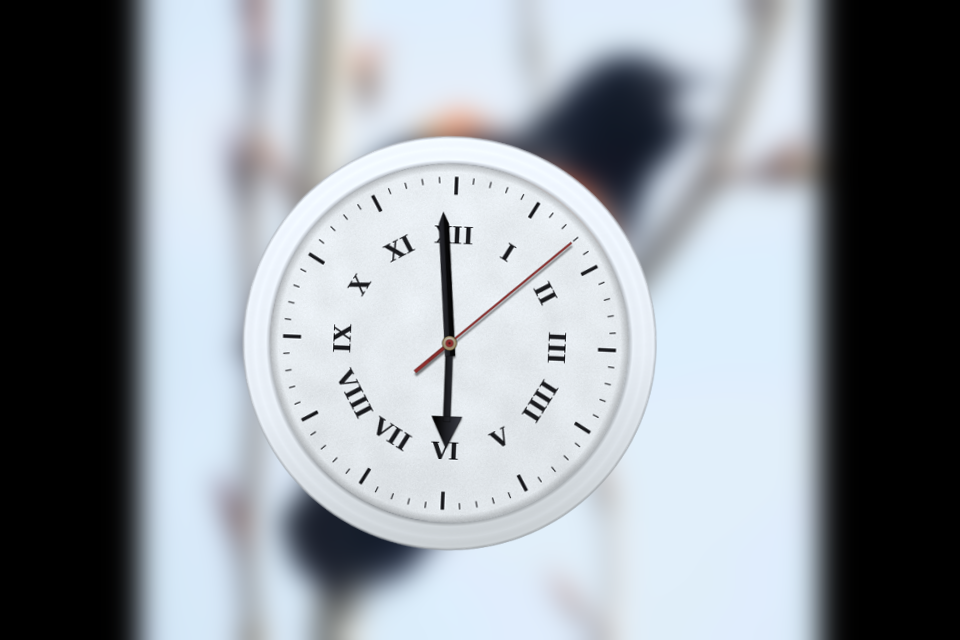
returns 5,59,08
